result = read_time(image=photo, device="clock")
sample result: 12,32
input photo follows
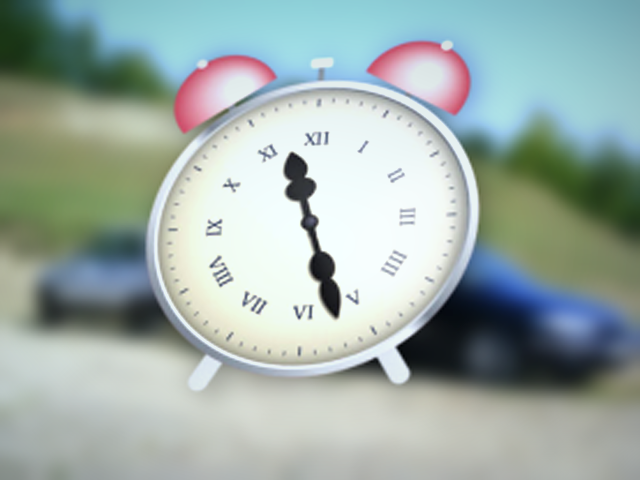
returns 11,27
